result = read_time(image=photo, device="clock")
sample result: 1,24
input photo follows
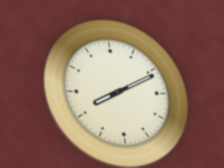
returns 8,11
